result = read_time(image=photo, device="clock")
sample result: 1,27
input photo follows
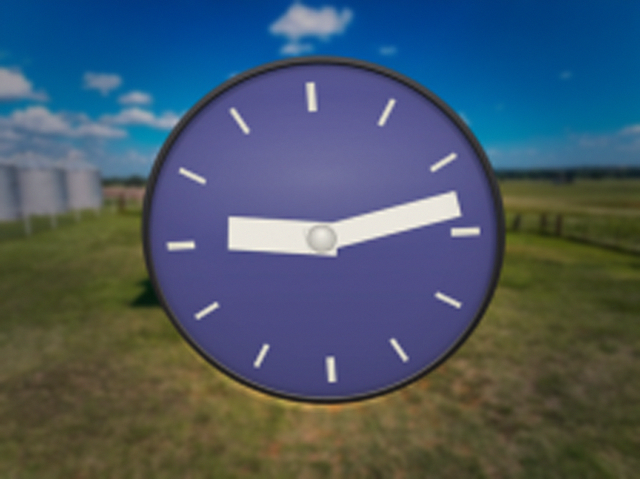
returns 9,13
